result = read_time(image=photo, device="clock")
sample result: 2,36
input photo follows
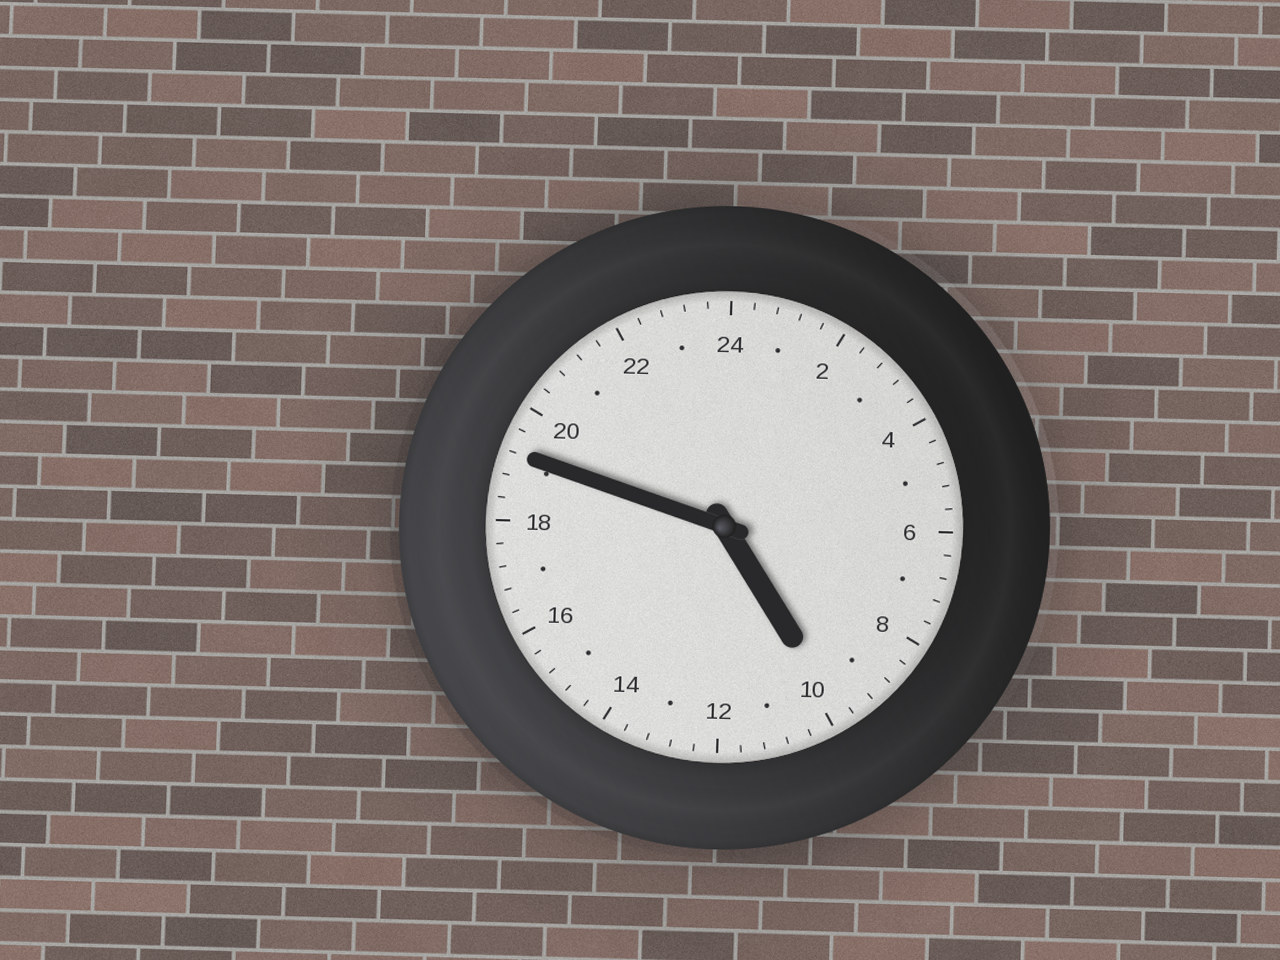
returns 9,48
